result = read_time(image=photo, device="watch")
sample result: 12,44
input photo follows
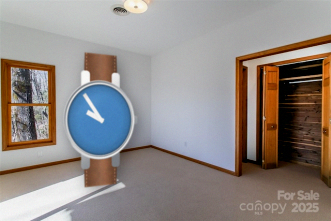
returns 9,54
